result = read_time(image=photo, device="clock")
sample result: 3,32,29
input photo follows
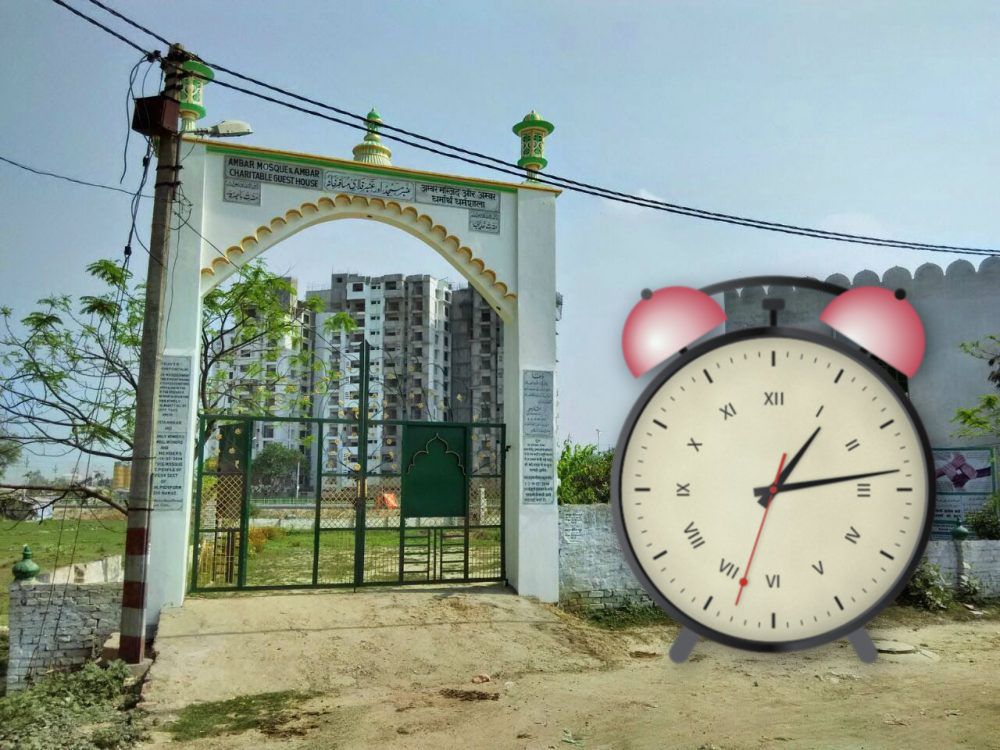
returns 1,13,33
